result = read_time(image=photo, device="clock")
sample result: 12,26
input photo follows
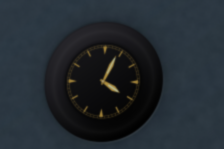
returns 4,04
